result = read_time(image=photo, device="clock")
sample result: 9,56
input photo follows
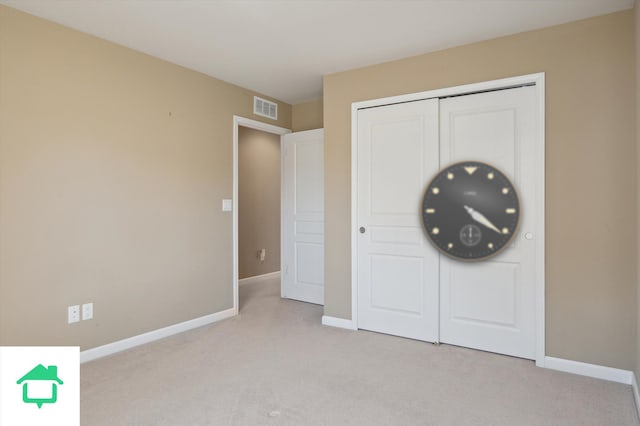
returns 4,21
